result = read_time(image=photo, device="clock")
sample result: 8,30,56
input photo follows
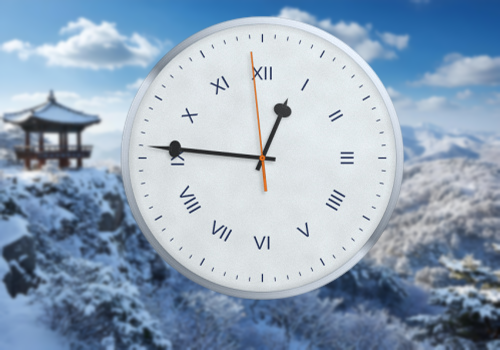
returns 12,45,59
